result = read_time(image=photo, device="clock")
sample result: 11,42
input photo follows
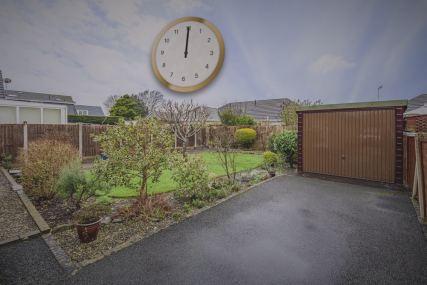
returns 12,00
